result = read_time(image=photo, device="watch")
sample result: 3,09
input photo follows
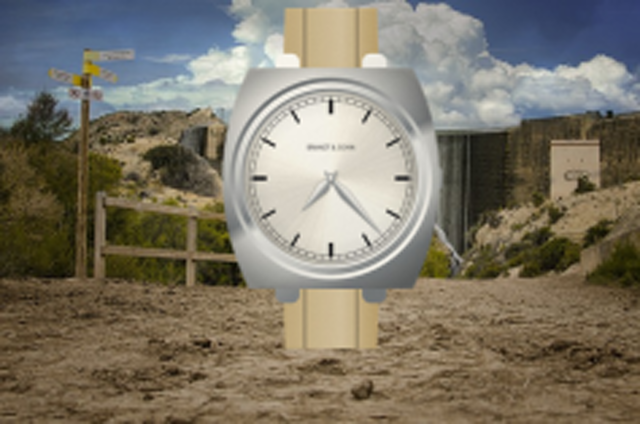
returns 7,23
